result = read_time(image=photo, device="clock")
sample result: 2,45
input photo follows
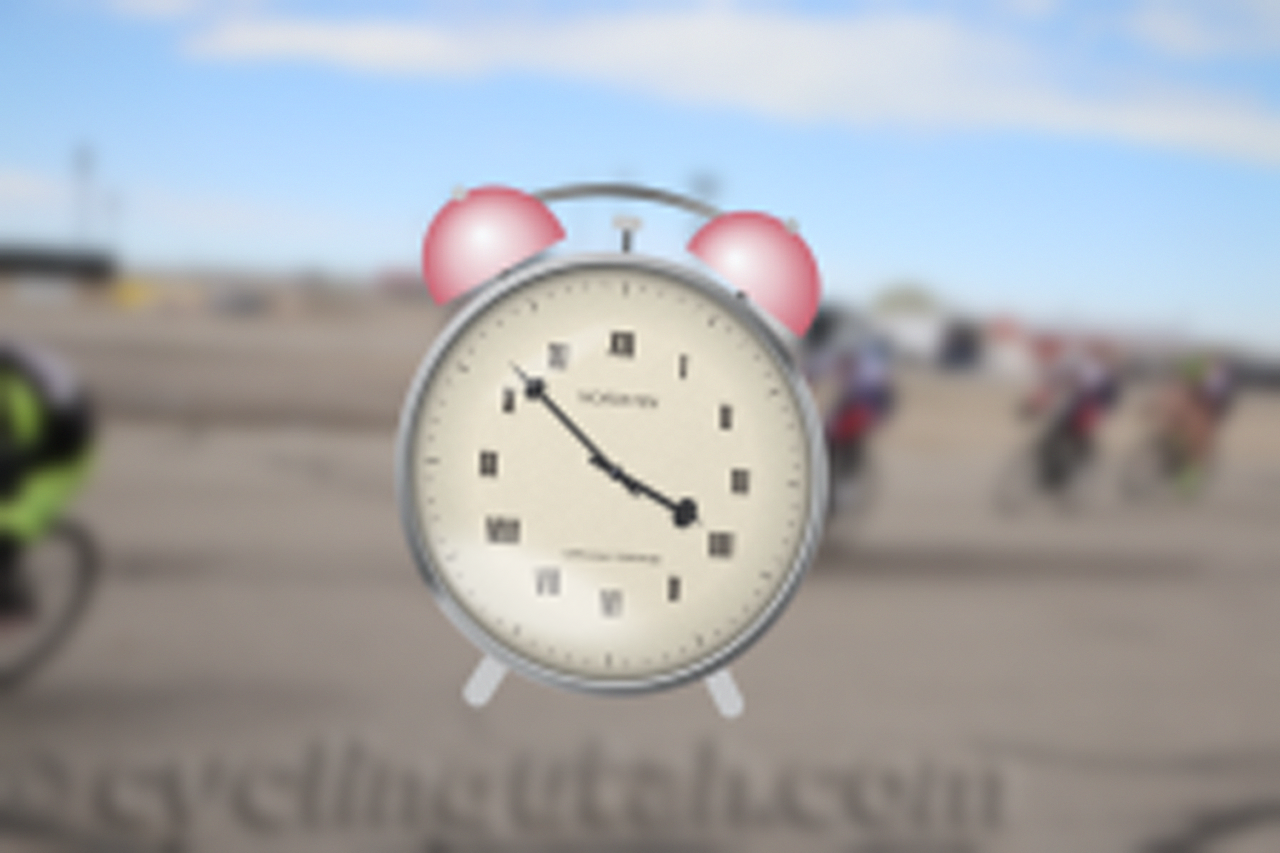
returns 3,52
